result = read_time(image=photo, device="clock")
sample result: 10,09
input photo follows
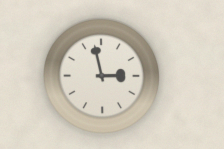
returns 2,58
